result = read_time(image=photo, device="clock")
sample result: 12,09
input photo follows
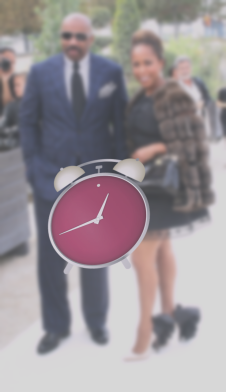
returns 12,42
